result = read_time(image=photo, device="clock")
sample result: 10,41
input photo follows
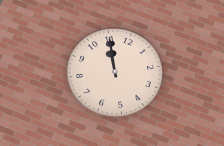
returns 10,55
